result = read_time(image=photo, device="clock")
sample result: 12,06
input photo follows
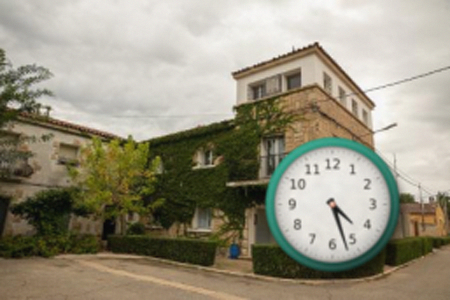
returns 4,27
